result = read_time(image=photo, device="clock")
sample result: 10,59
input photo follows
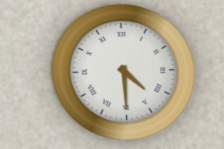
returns 4,30
